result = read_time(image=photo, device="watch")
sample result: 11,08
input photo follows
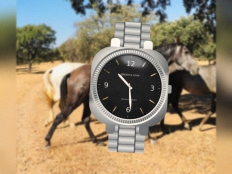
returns 10,29
